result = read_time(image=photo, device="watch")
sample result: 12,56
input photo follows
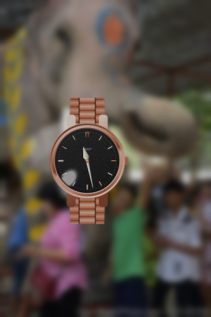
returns 11,28
